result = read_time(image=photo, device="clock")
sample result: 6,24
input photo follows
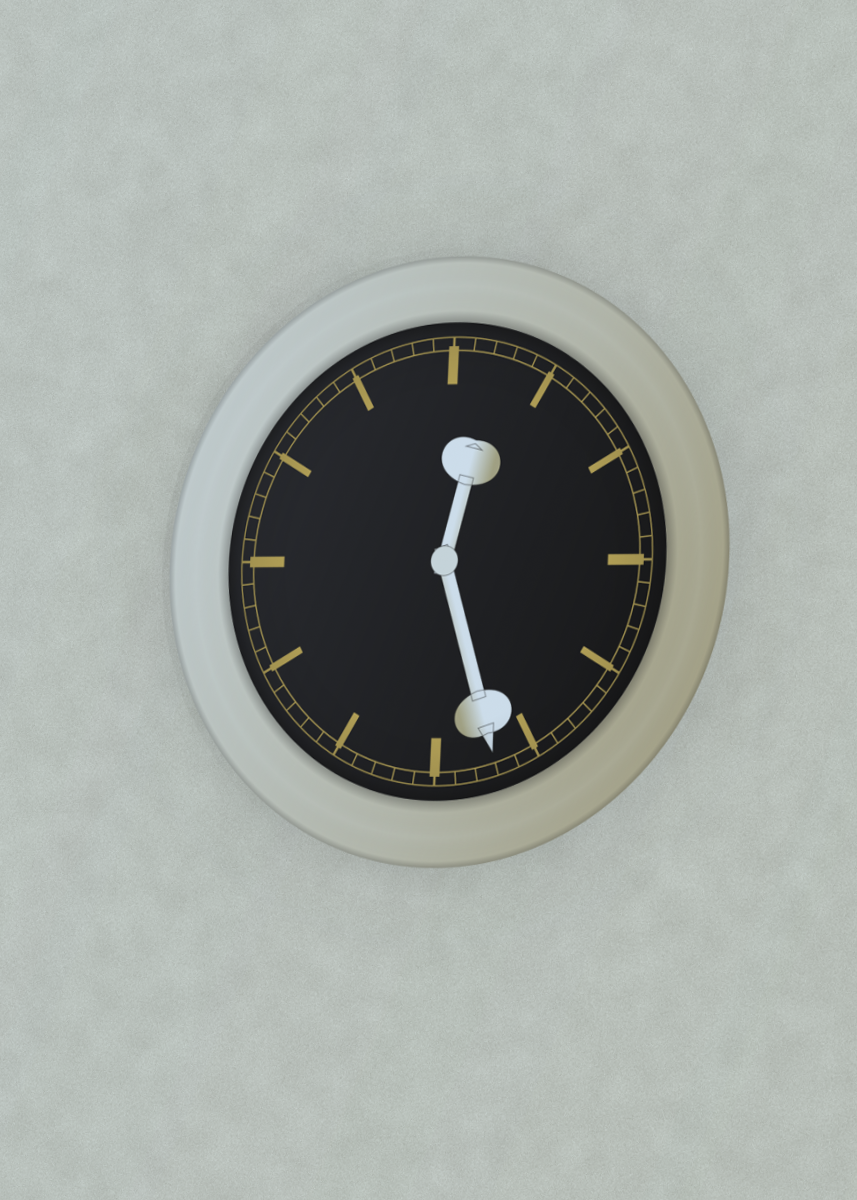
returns 12,27
